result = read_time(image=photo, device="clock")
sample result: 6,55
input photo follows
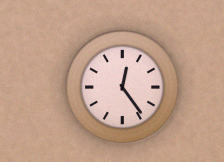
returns 12,24
